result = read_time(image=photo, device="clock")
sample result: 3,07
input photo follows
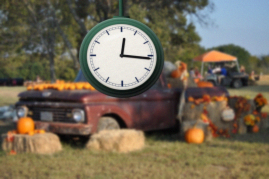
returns 12,16
